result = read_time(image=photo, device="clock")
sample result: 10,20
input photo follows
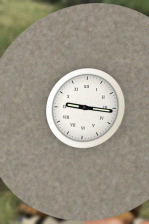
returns 9,16
